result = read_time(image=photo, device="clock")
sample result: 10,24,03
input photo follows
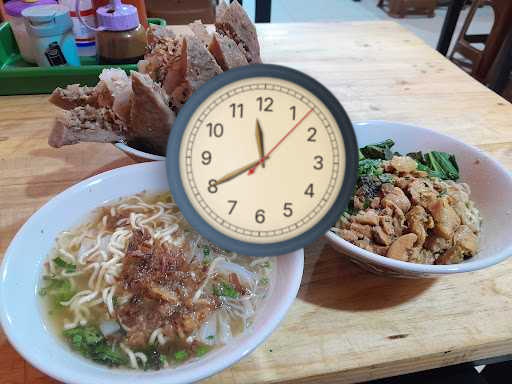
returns 11,40,07
